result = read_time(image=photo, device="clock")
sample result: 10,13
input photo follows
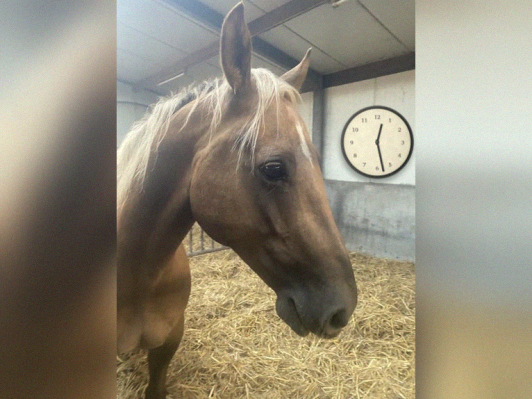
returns 12,28
